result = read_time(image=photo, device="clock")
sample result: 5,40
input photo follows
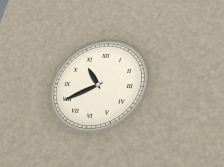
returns 10,40
